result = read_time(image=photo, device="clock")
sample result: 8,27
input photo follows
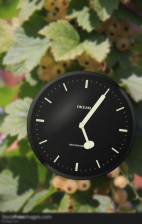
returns 5,05
